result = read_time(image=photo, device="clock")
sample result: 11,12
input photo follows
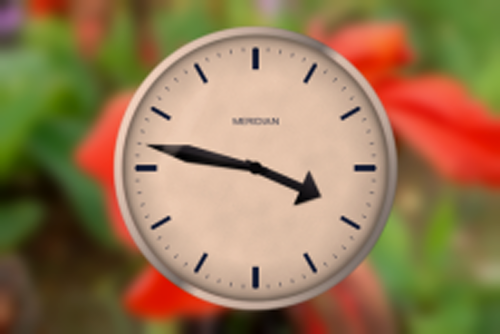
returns 3,47
